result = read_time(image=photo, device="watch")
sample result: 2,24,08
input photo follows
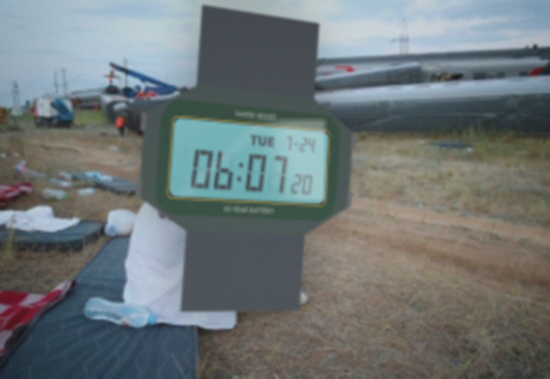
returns 6,07,20
